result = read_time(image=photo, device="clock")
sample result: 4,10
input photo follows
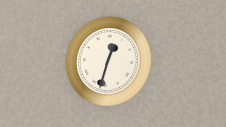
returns 12,32
